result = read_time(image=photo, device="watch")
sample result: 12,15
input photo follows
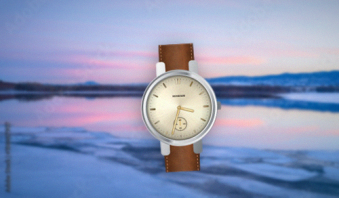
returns 3,33
